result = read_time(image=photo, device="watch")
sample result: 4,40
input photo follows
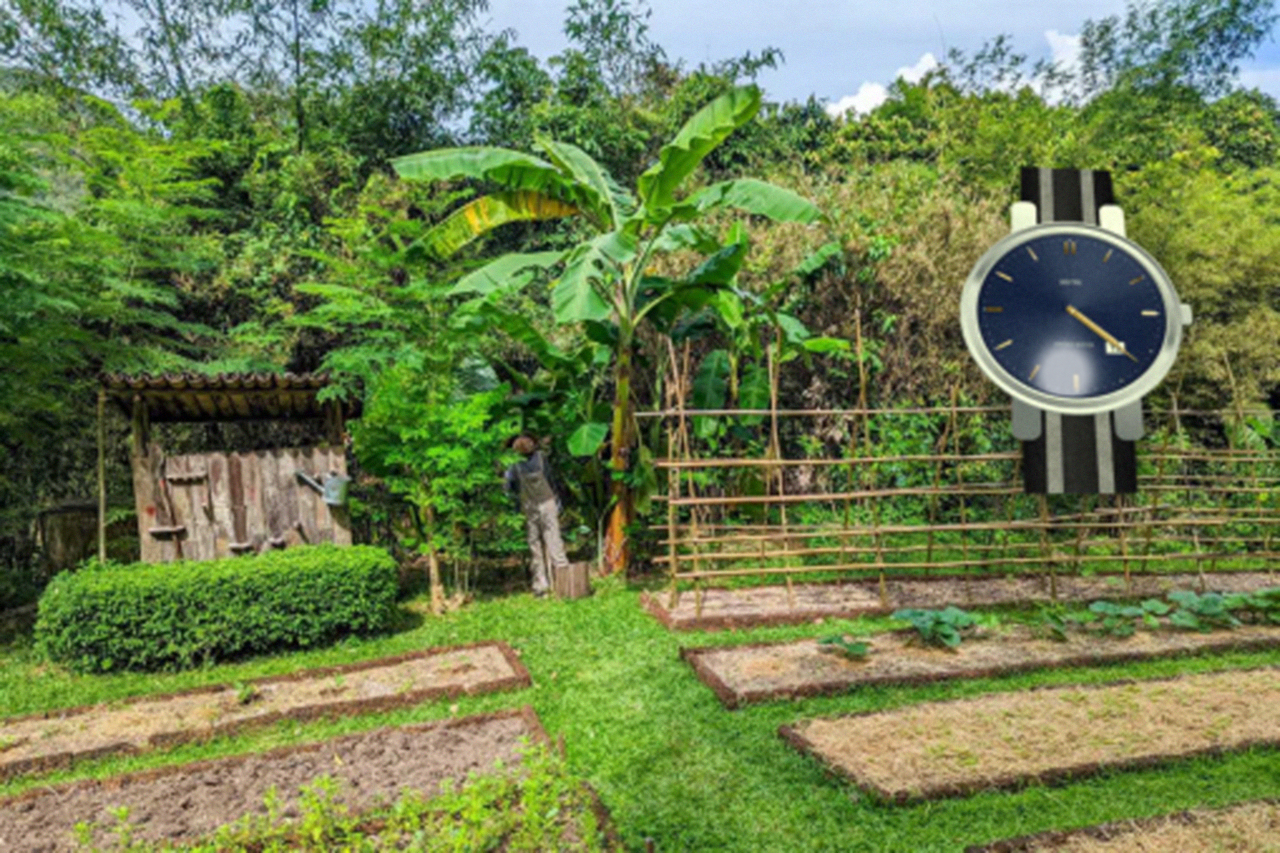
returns 4,22
